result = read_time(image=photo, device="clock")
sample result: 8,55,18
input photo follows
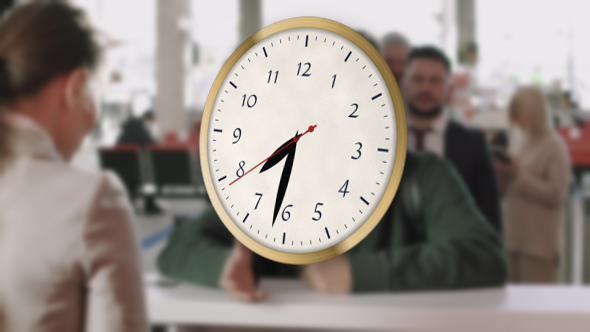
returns 7,31,39
